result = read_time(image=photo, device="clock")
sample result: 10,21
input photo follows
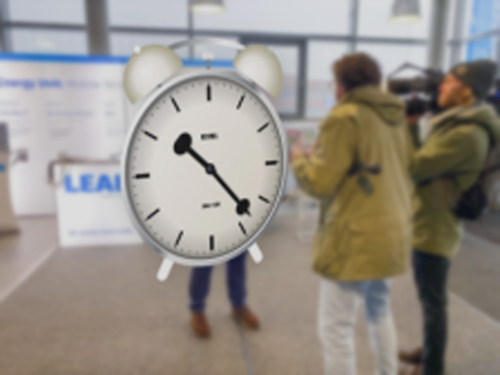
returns 10,23
